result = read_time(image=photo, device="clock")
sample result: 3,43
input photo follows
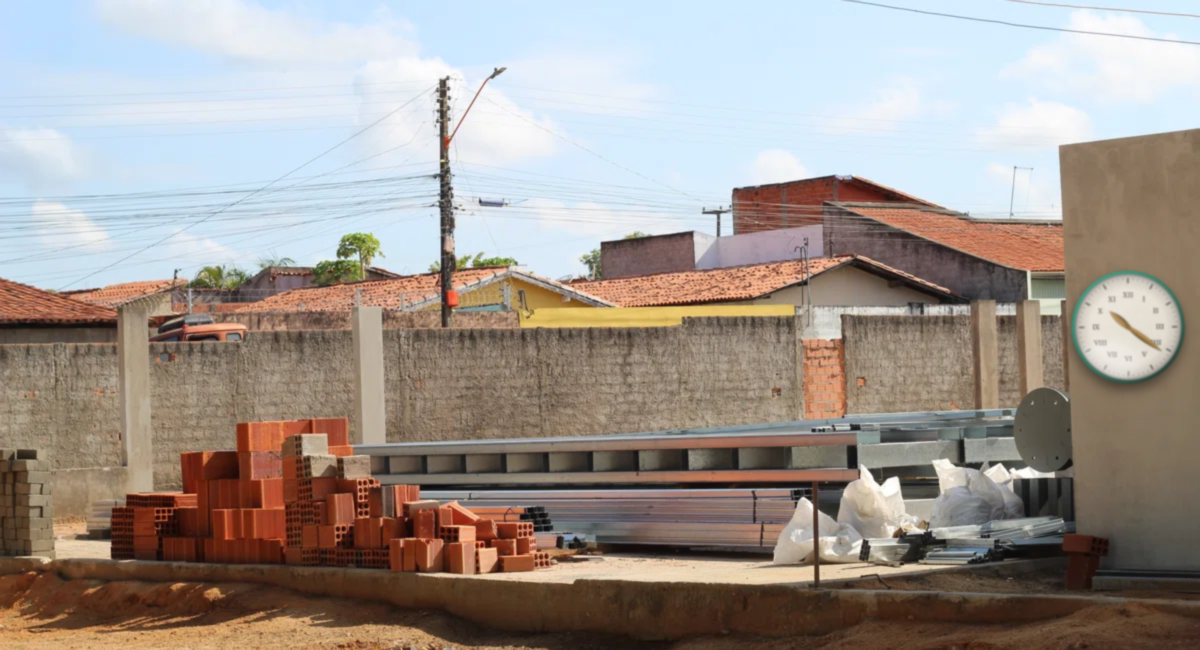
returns 10,21
